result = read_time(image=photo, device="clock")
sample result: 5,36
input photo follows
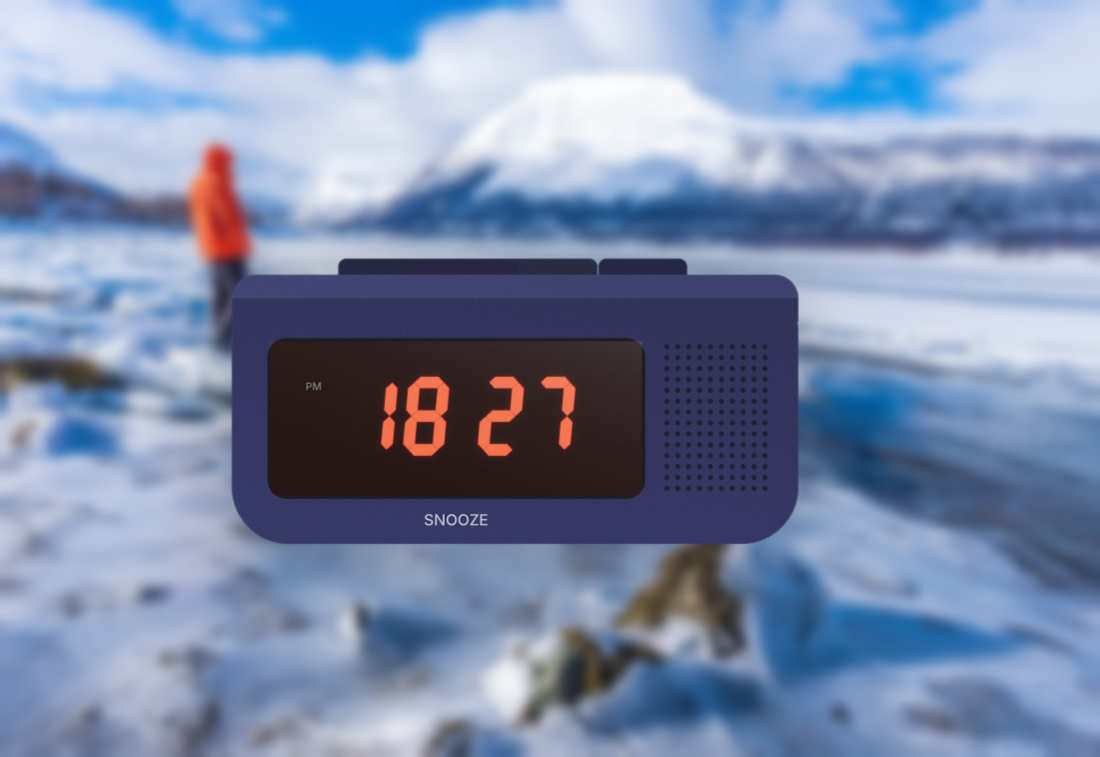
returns 18,27
